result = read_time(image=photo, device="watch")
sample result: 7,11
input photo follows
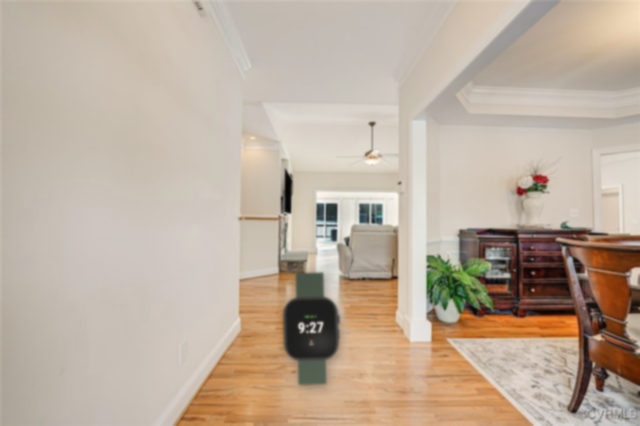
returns 9,27
